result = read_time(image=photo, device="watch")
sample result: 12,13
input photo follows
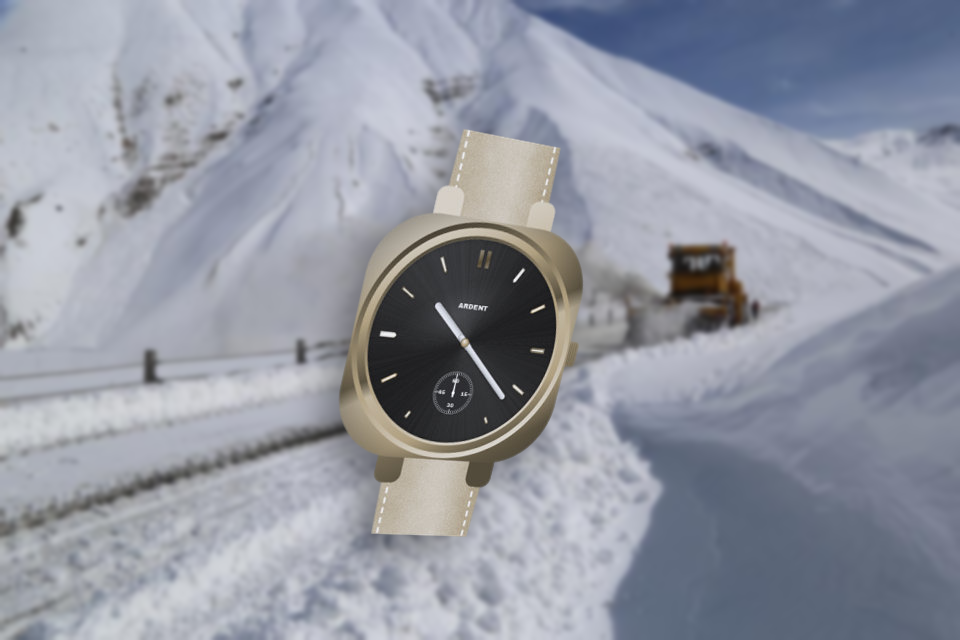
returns 10,22
